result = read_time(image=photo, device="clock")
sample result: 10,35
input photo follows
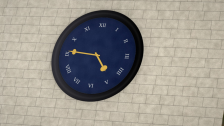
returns 4,46
